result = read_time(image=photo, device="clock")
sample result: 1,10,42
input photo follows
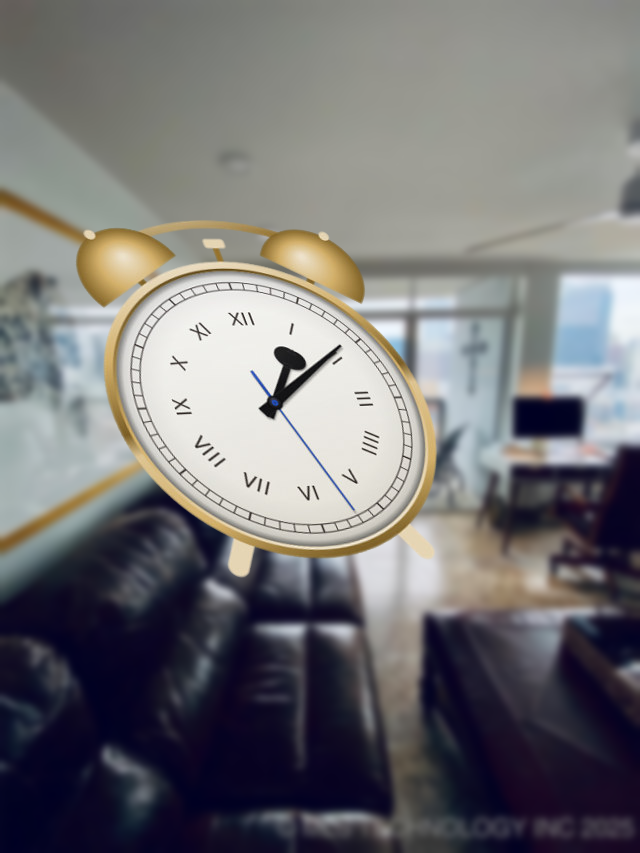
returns 1,09,27
